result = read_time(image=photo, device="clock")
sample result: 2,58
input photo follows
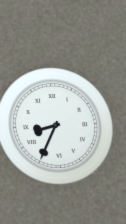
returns 8,35
